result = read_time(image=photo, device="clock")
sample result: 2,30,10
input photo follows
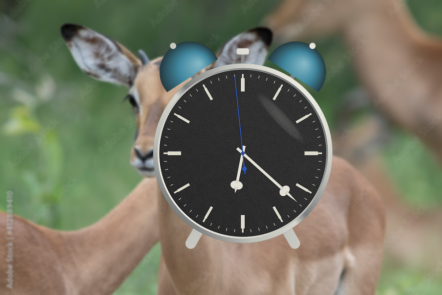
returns 6,21,59
